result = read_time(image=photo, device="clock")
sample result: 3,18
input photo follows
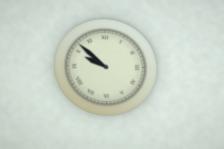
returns 9,52
